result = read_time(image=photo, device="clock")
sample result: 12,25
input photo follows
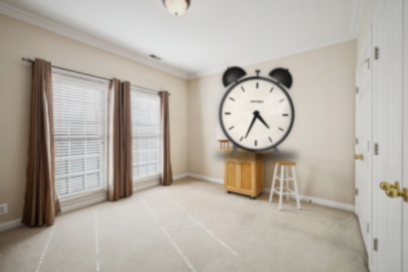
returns 4,34
